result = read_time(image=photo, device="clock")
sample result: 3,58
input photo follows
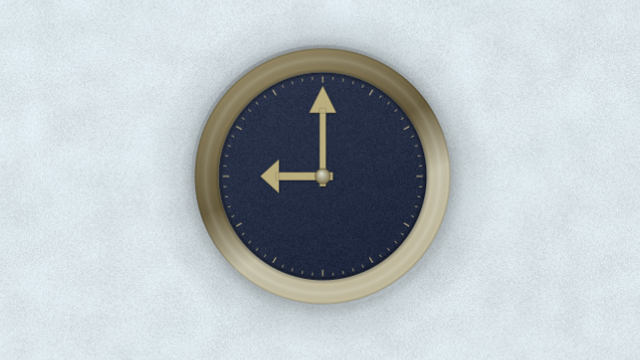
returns 9,00
